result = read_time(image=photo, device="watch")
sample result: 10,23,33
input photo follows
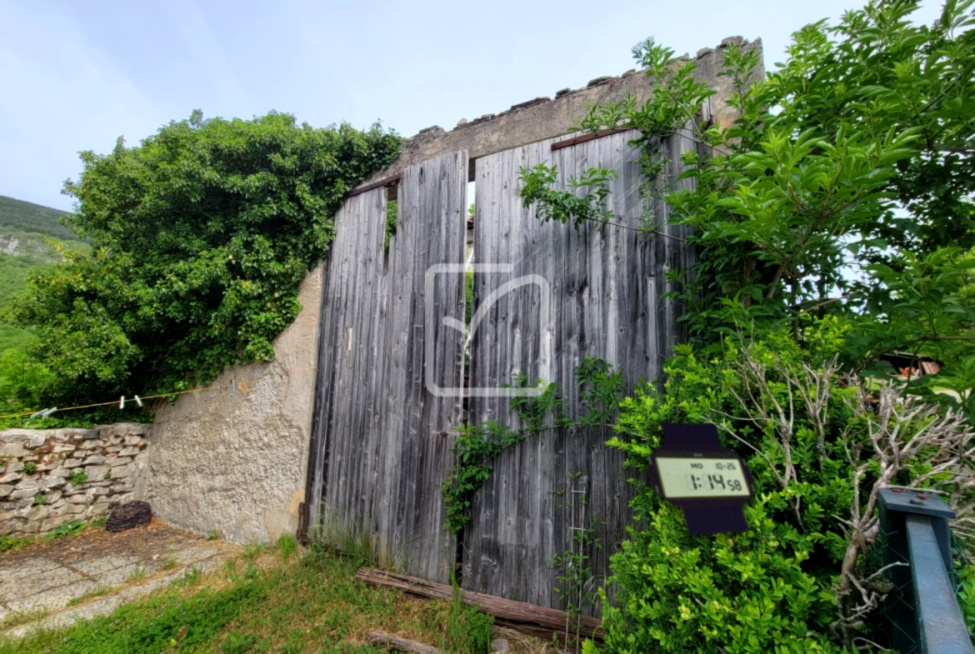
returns 1,14,58
